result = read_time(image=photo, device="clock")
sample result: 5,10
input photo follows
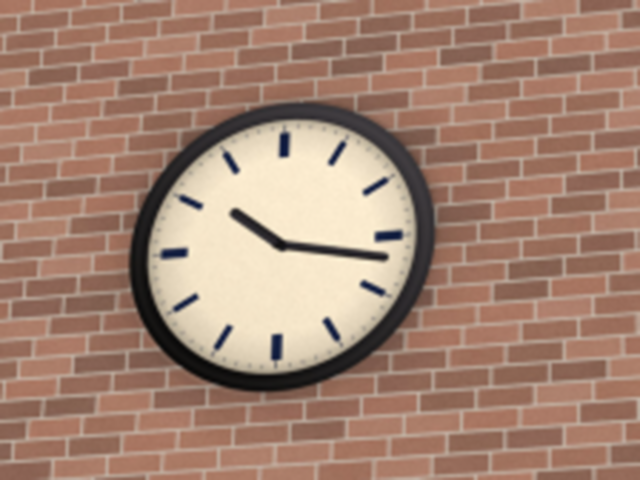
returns 10,17
